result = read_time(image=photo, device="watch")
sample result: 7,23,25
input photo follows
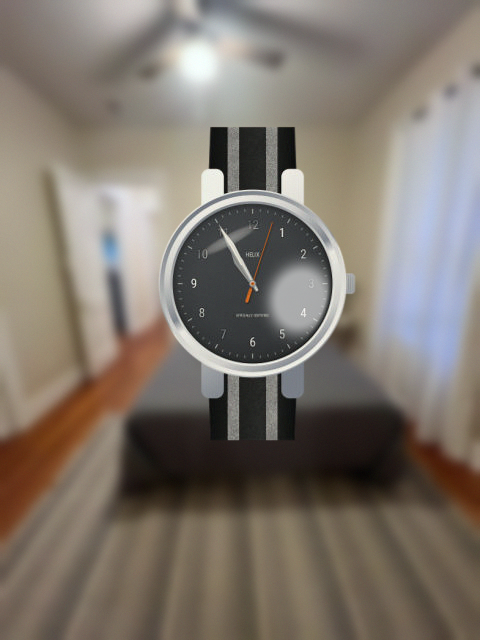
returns 10,55,03
